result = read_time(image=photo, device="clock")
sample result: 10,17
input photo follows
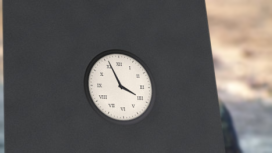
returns 3,56
